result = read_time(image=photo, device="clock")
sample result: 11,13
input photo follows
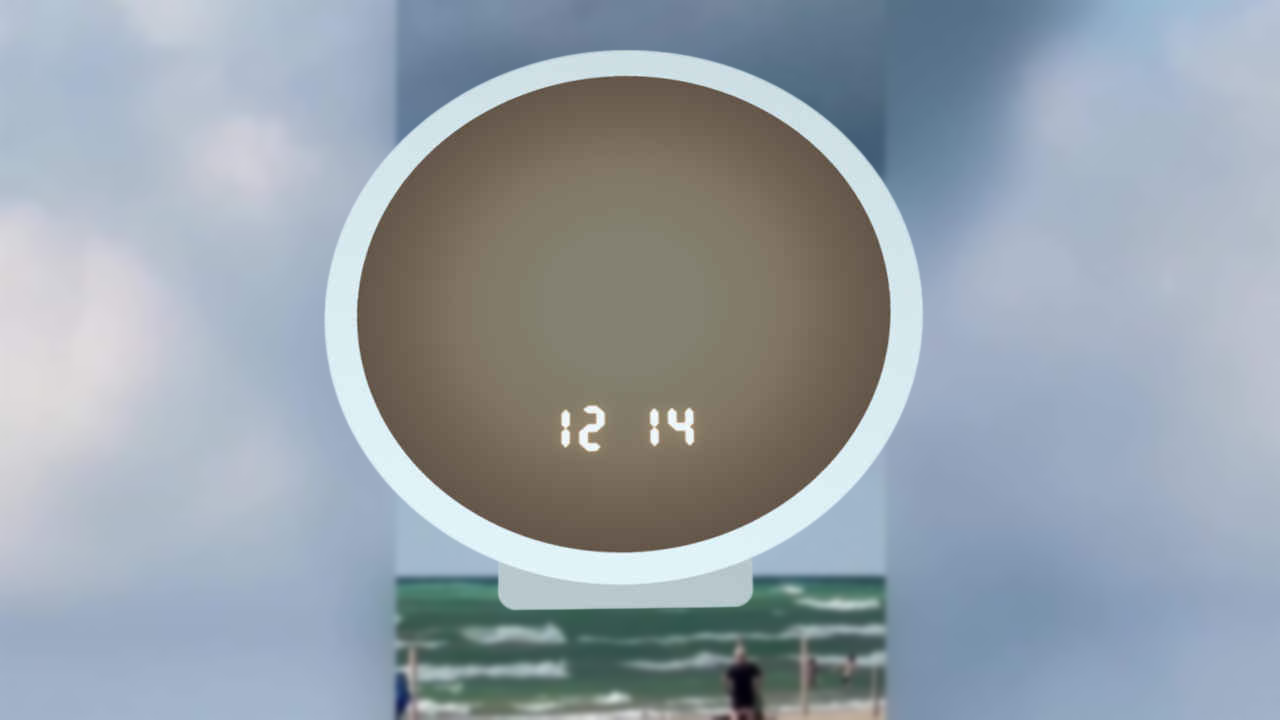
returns 12,14
